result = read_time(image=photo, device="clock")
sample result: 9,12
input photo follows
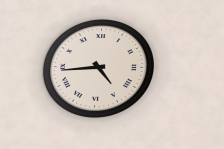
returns 4,44
